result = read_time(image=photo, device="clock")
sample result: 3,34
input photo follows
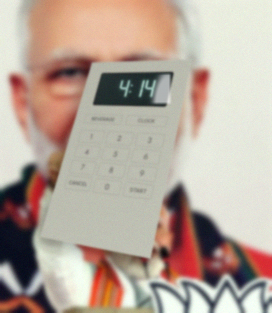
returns 4,14
